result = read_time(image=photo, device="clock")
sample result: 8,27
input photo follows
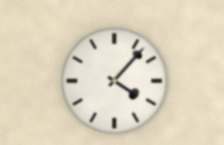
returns 4,07
